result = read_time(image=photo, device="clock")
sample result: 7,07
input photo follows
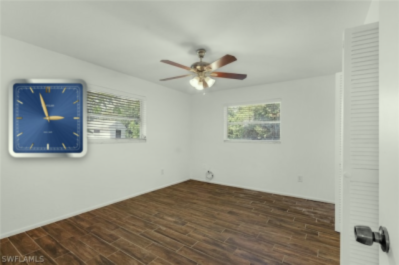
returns 2,57
